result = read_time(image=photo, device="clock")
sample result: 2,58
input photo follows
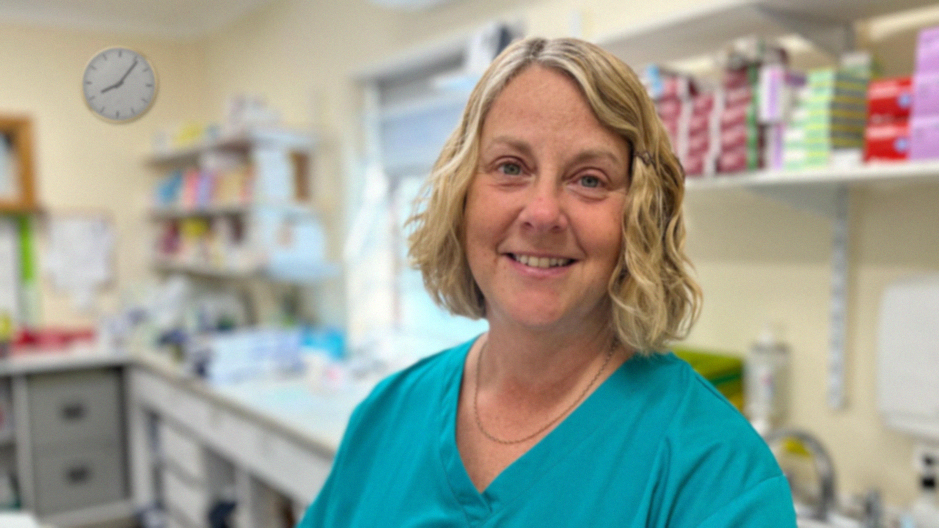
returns 8,06
